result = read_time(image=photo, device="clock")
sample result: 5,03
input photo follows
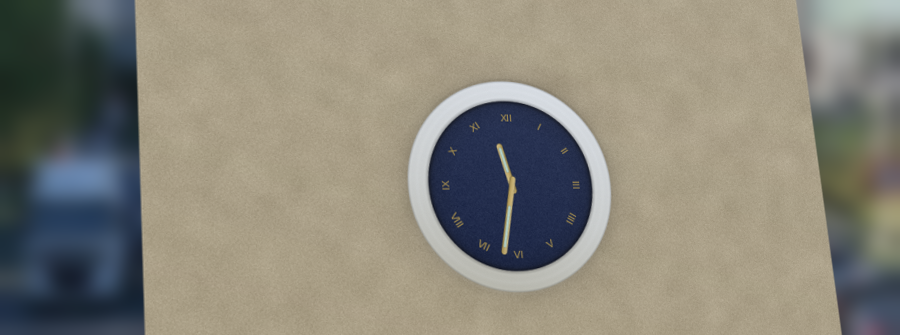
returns 11,32
